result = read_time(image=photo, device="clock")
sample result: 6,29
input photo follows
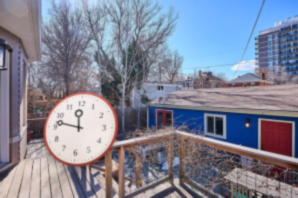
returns 11,47
